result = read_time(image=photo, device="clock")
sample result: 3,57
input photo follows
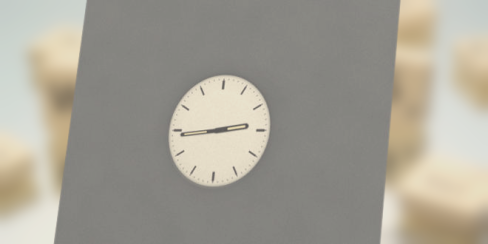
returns 2,44
